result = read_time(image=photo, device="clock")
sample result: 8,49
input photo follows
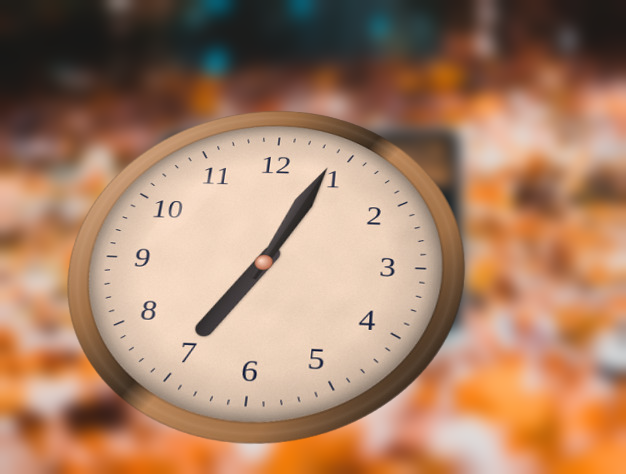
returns 7,04
